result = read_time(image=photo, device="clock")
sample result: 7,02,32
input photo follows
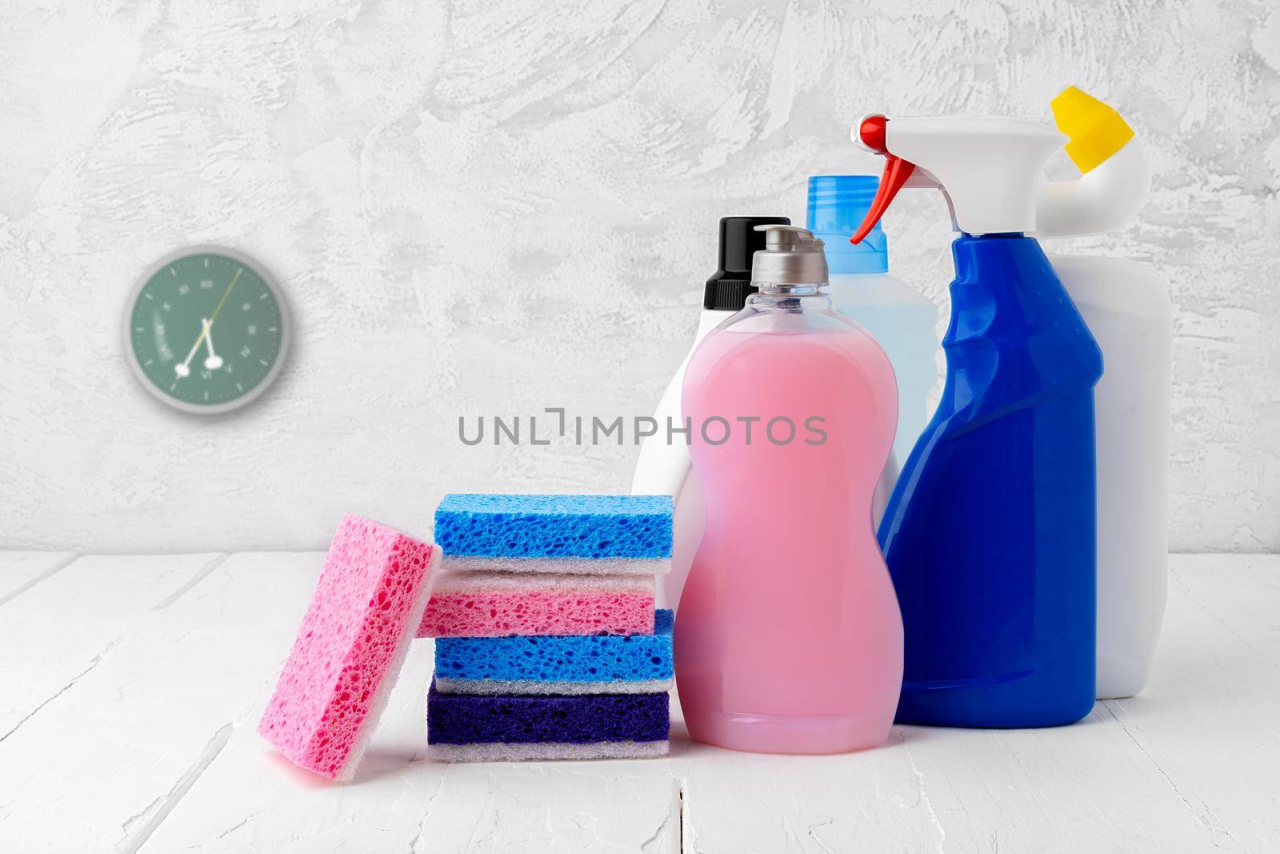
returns 5,35,05
